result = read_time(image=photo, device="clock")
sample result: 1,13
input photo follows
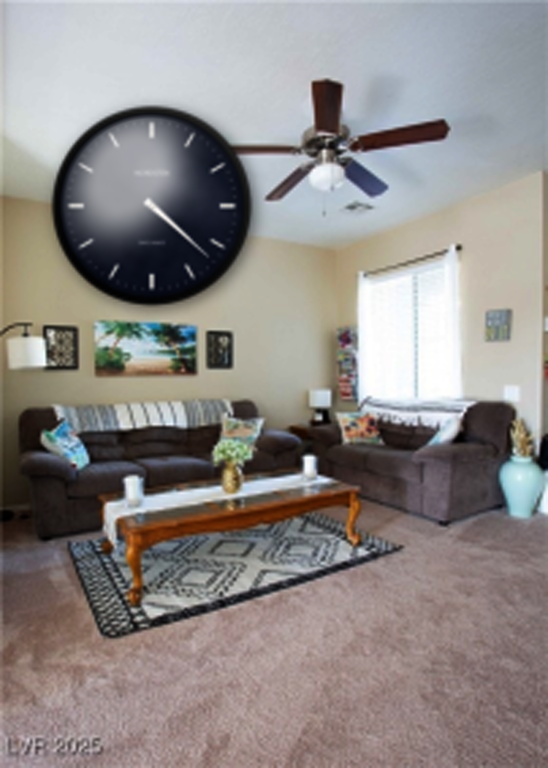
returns 4,22
